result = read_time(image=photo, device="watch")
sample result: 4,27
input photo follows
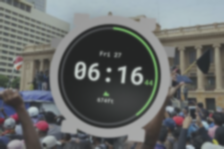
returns 6,16
